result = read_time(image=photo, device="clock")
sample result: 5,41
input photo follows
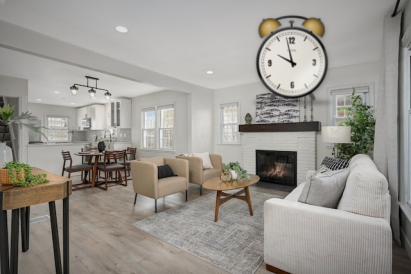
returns 9,58
